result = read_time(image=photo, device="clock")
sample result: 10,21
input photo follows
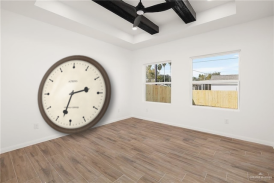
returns 2,33
